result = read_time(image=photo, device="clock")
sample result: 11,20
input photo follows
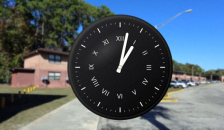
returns 1,02
